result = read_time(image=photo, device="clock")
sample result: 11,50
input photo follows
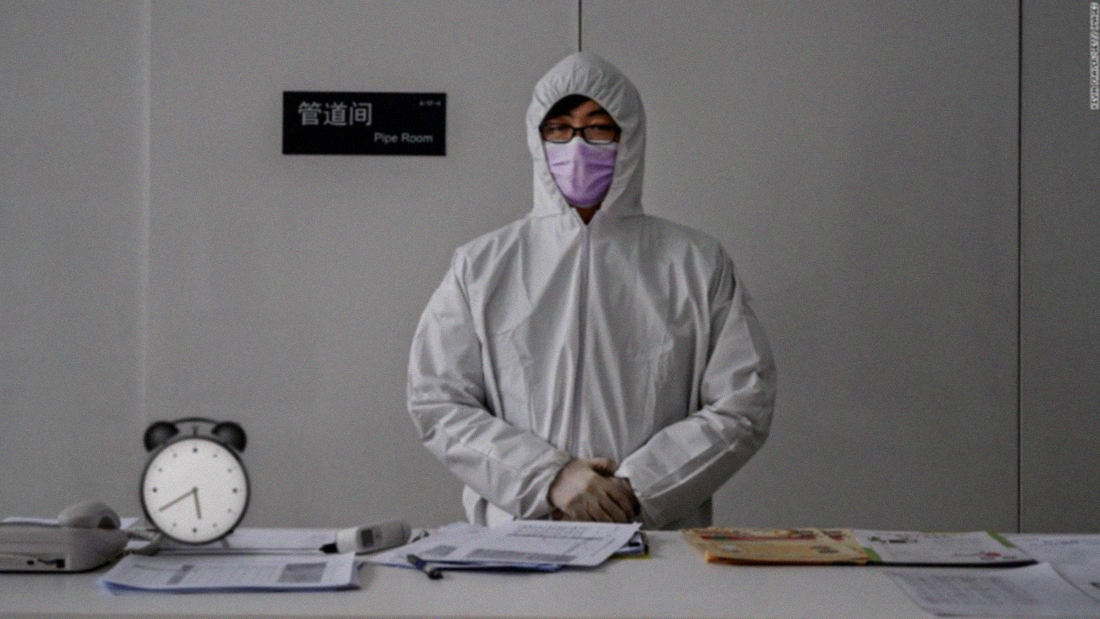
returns 5,40
